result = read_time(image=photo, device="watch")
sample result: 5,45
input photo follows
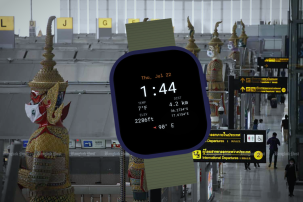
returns 1,44
